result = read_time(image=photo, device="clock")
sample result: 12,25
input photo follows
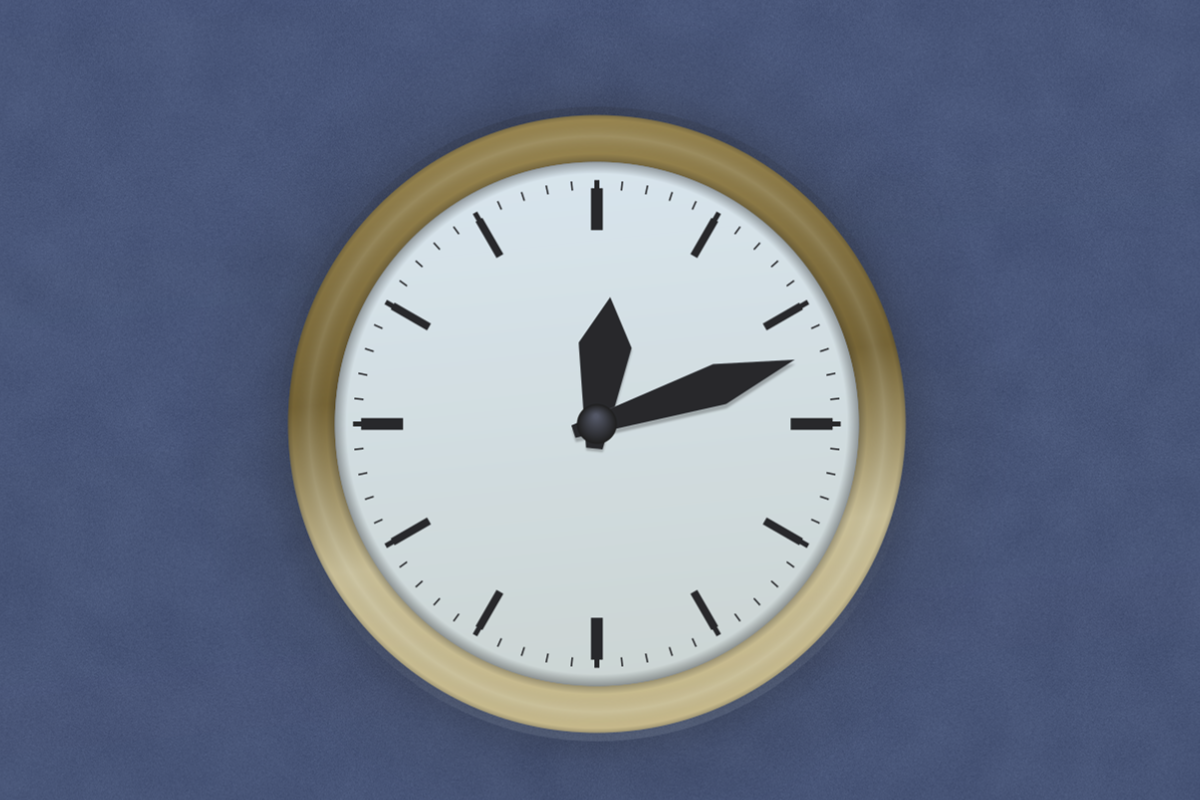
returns 12,12
